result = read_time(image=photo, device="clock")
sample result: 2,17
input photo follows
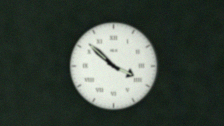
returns 3,52
